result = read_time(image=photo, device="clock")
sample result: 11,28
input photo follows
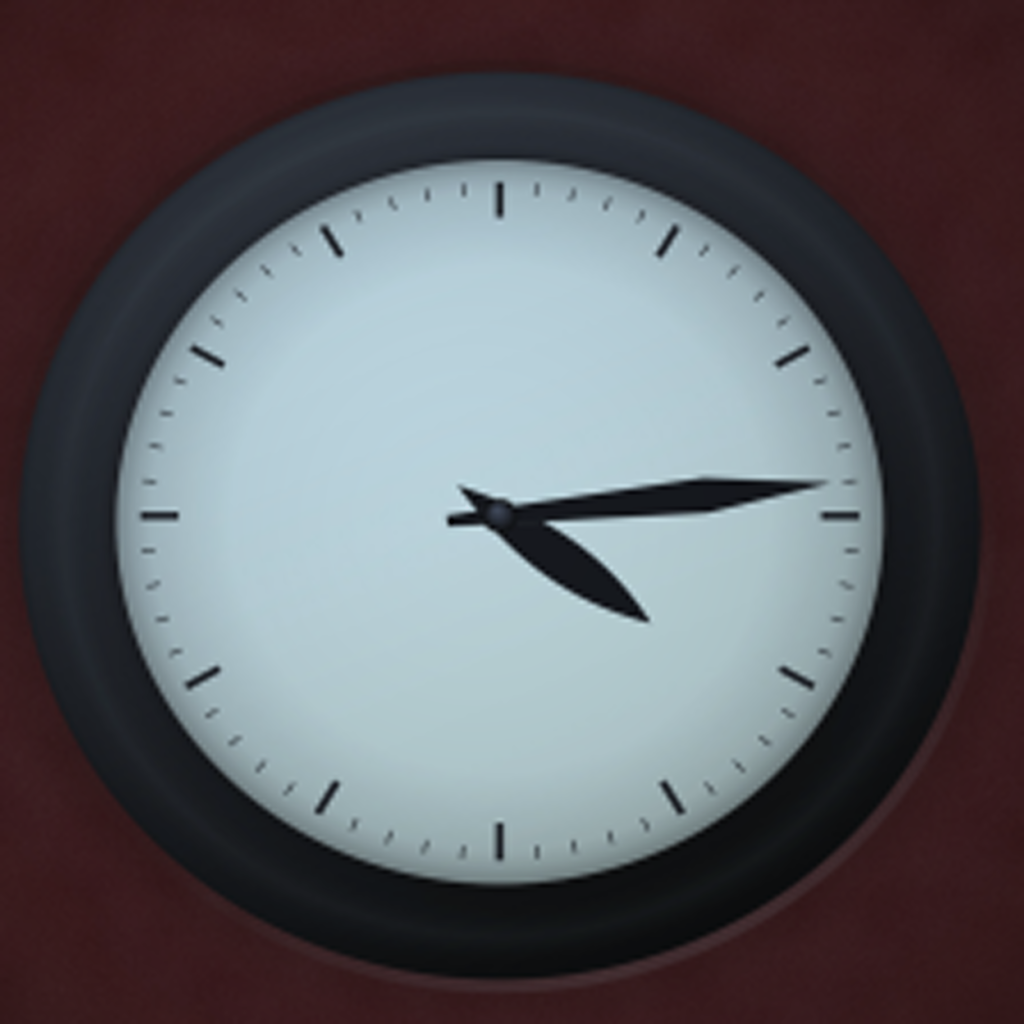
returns 4,14
